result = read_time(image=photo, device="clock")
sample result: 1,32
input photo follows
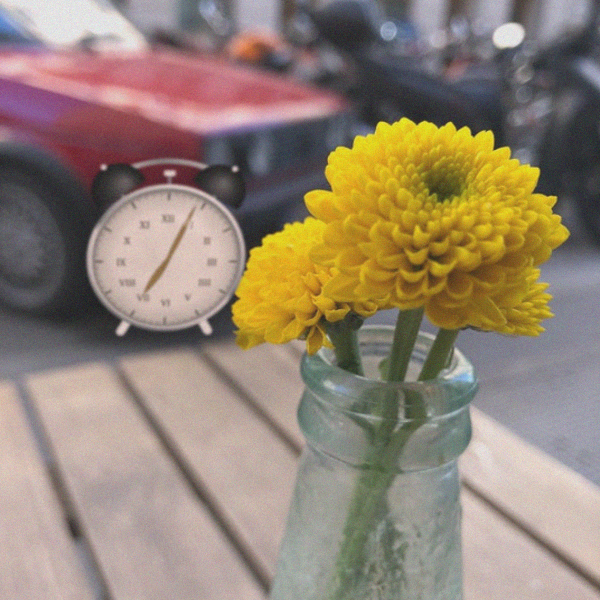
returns 7,04
